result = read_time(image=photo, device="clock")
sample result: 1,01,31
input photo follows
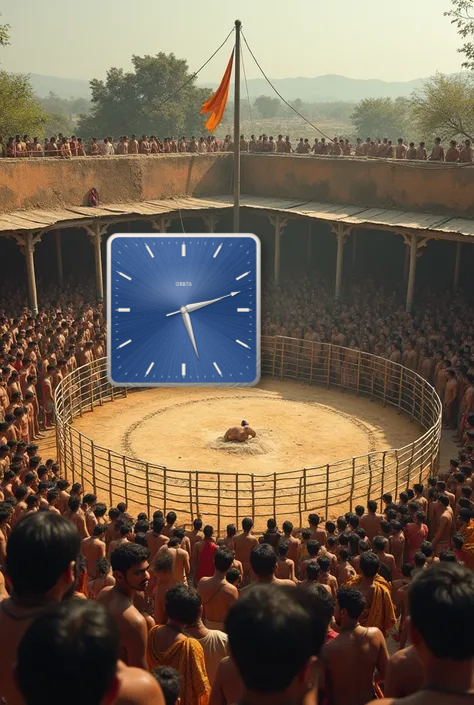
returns 2,27,12
